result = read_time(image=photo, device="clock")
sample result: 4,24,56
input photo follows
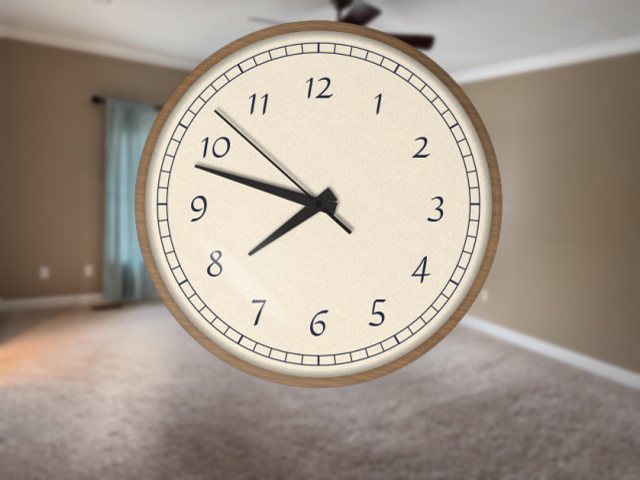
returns 7,47,52
